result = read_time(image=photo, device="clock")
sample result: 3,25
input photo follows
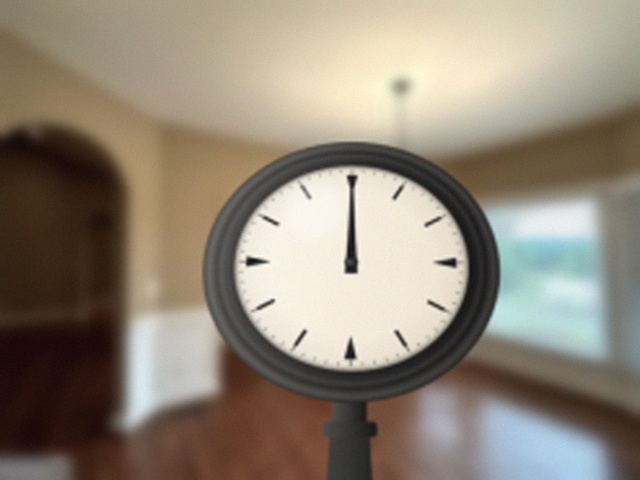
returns 12,00
